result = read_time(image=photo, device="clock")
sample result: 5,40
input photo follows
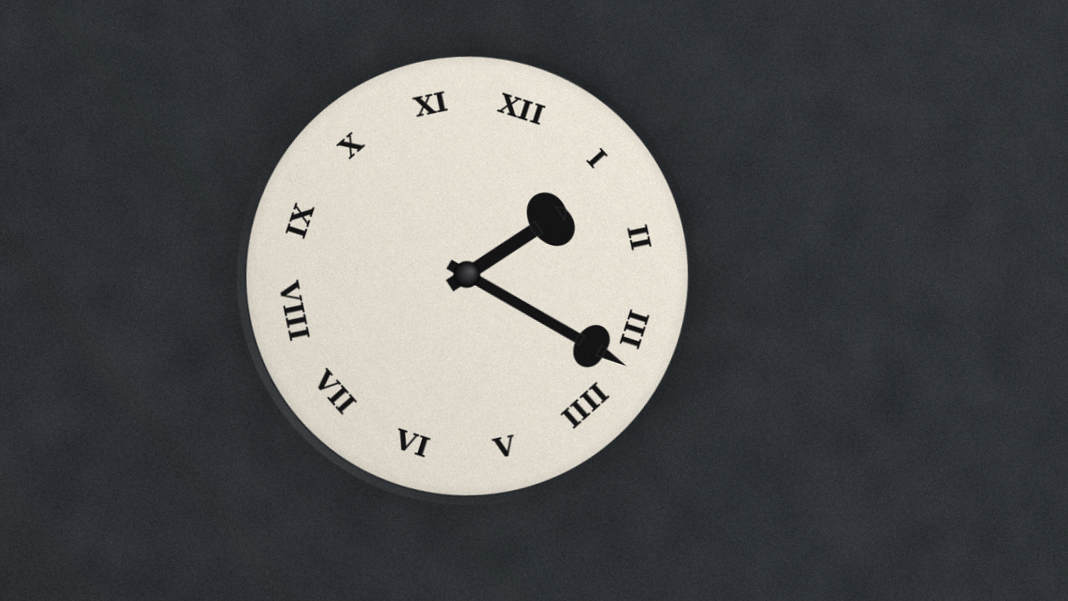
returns 1,17
